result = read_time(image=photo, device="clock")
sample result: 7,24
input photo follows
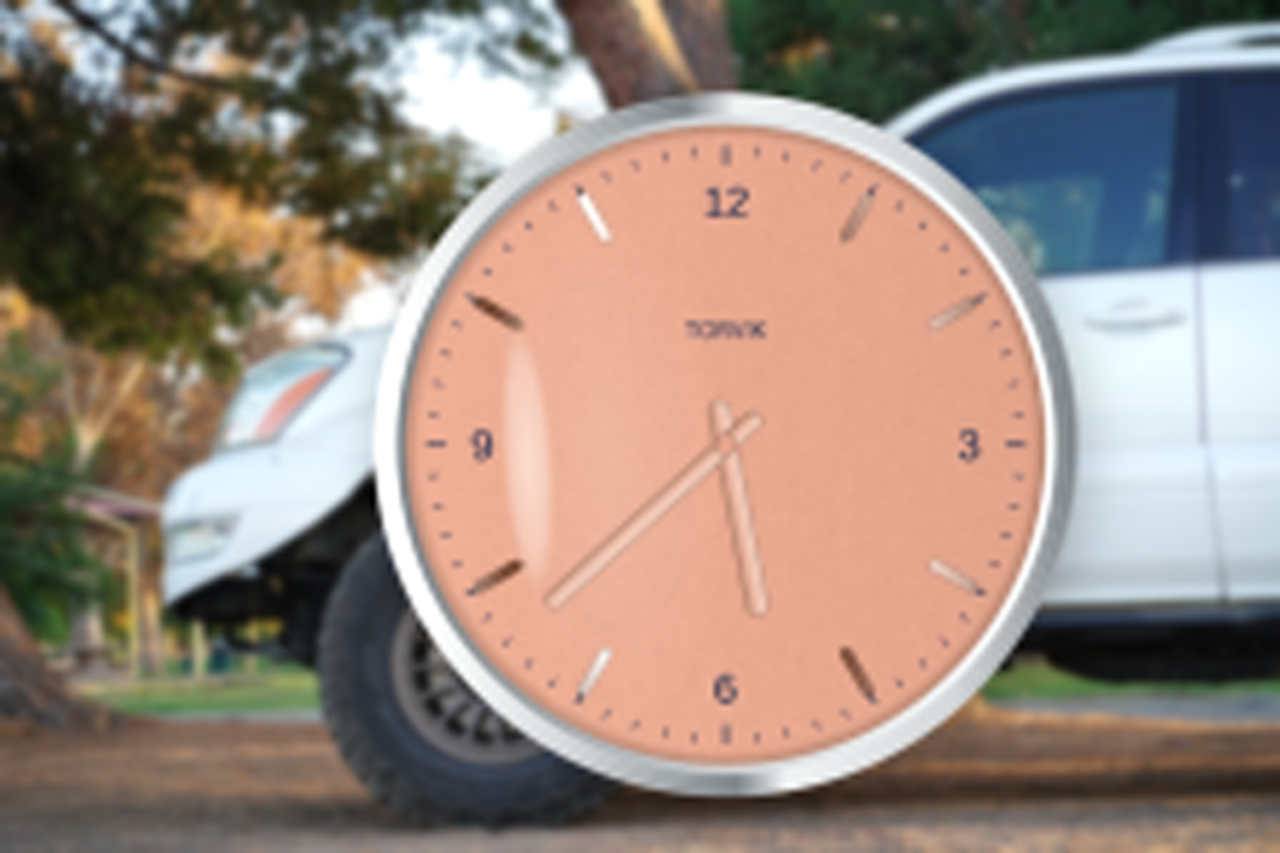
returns 5,38
